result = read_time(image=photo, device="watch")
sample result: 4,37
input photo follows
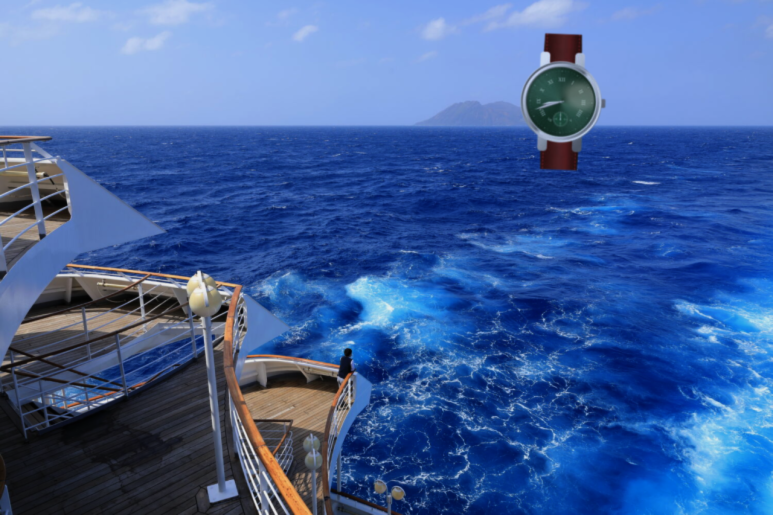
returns 8,42
